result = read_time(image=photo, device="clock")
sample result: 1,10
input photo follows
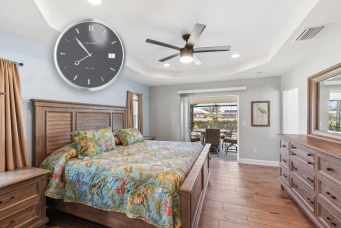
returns 7,53
